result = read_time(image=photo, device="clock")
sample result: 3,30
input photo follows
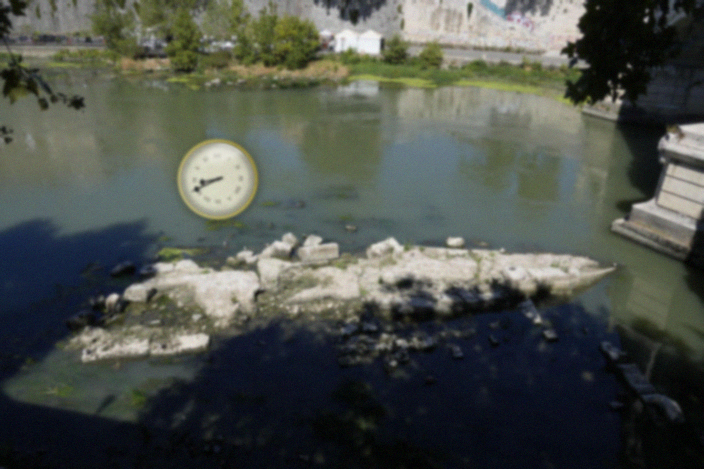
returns 8,41
